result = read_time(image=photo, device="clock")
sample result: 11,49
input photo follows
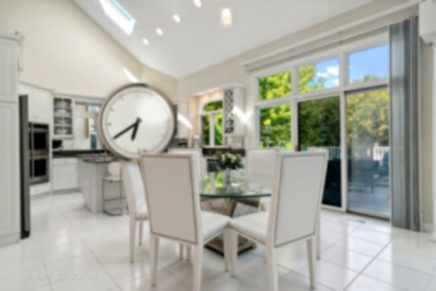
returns 6,40
